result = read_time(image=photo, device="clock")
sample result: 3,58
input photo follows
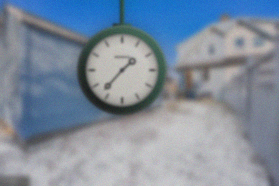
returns 1,37
